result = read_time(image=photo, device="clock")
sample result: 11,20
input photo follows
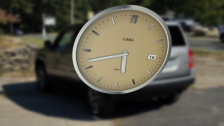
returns 5,42
